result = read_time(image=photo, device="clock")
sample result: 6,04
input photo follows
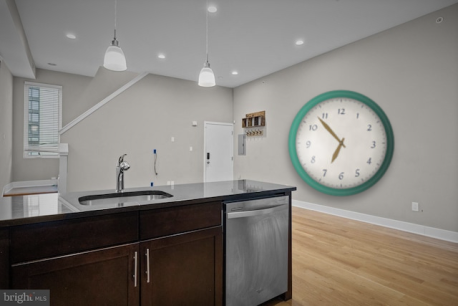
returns 6,53
